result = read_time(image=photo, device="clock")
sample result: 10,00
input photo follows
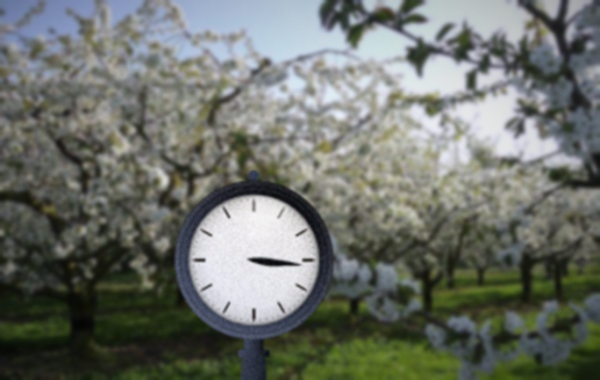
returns 3,16
